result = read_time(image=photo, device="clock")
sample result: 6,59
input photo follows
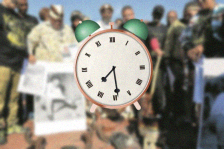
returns 7,29
